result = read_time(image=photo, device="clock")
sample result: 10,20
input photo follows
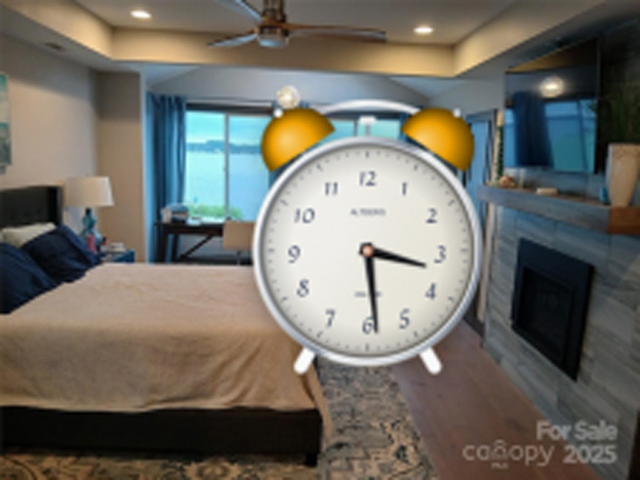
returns 3,29
